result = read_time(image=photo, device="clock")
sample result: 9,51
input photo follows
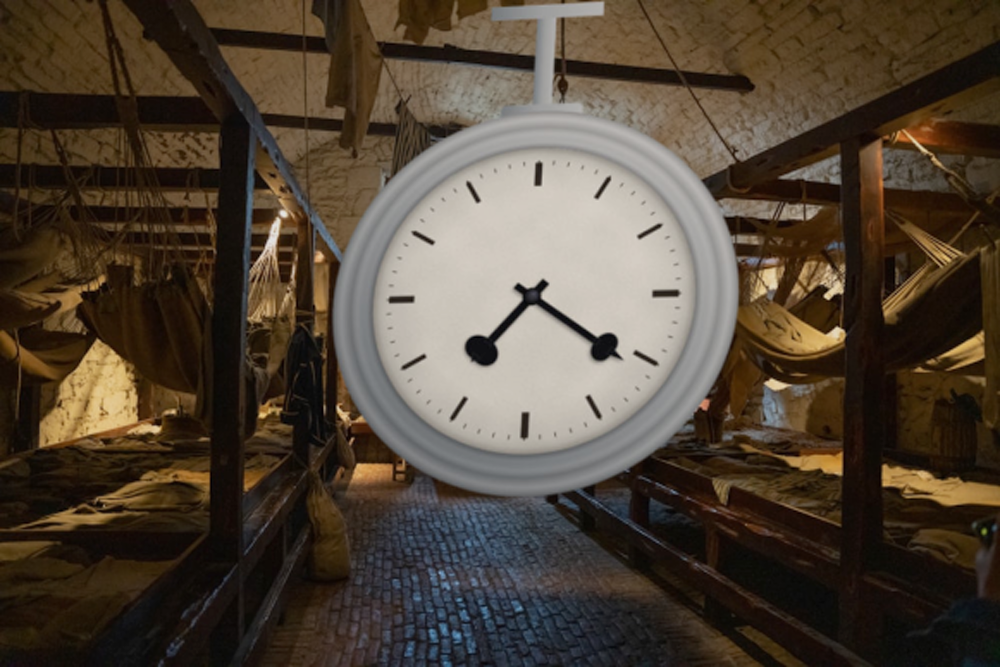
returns 7,21
